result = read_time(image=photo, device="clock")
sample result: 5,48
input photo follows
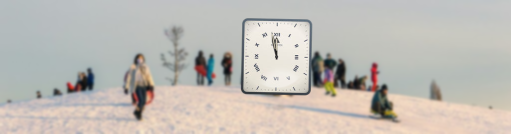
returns 11,58
